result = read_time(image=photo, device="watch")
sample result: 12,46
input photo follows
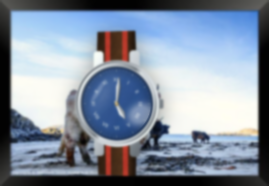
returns 5,01
